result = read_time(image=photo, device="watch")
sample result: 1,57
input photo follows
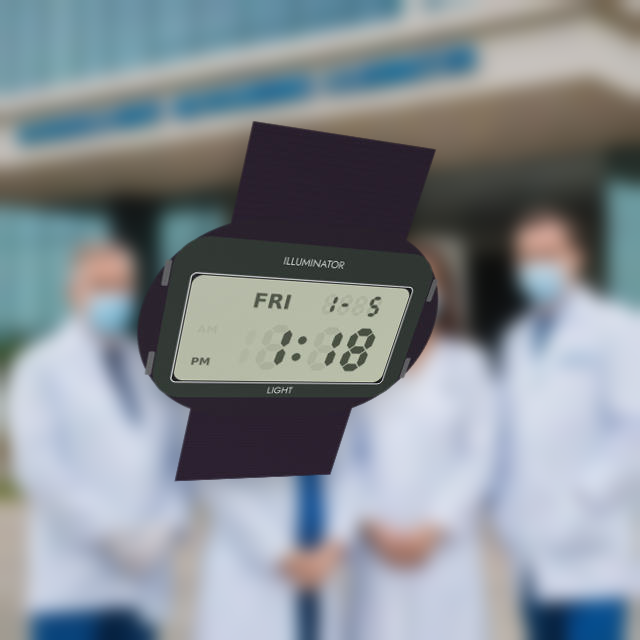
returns 1,18
